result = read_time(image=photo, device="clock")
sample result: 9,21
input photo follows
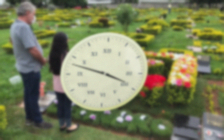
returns 3,48
